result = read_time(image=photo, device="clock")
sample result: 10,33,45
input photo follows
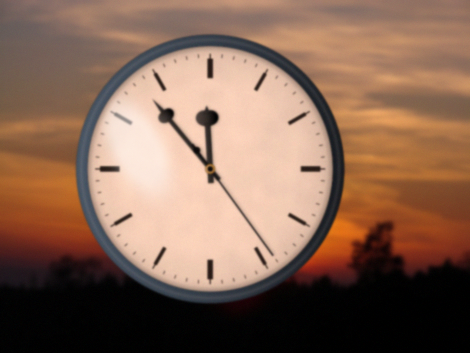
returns 11,53,24
